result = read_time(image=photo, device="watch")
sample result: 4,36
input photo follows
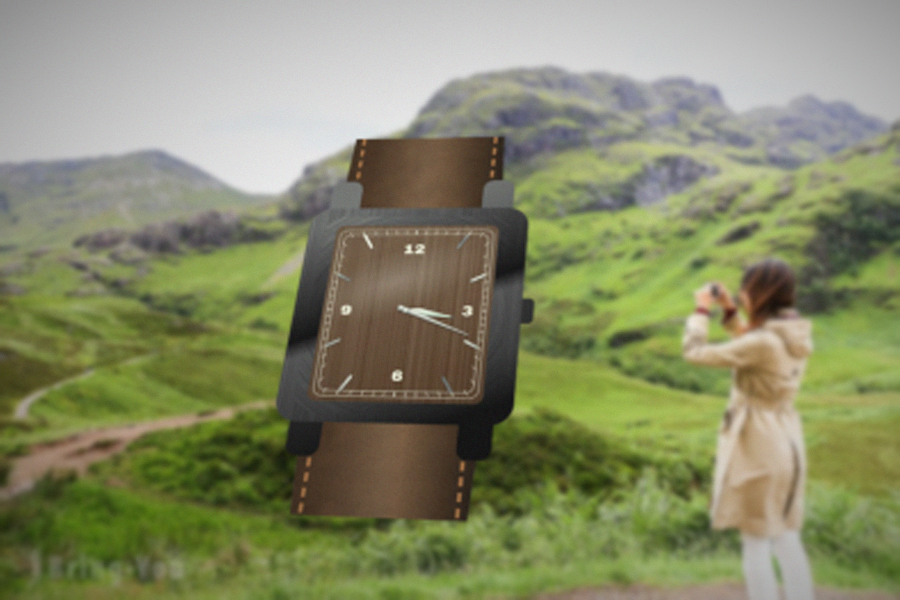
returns 3,19
